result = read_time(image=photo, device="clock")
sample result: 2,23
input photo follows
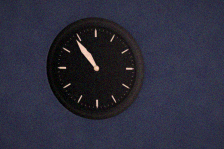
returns 10,54
